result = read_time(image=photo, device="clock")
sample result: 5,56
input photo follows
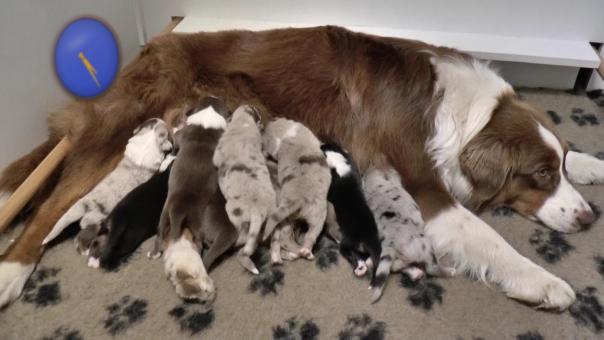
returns 4,24
